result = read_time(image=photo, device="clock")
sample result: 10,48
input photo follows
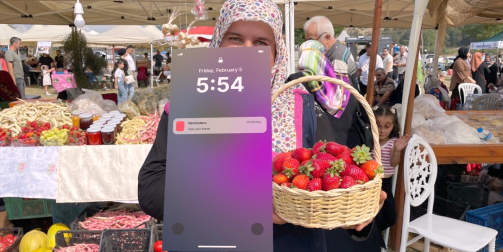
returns 5,54
